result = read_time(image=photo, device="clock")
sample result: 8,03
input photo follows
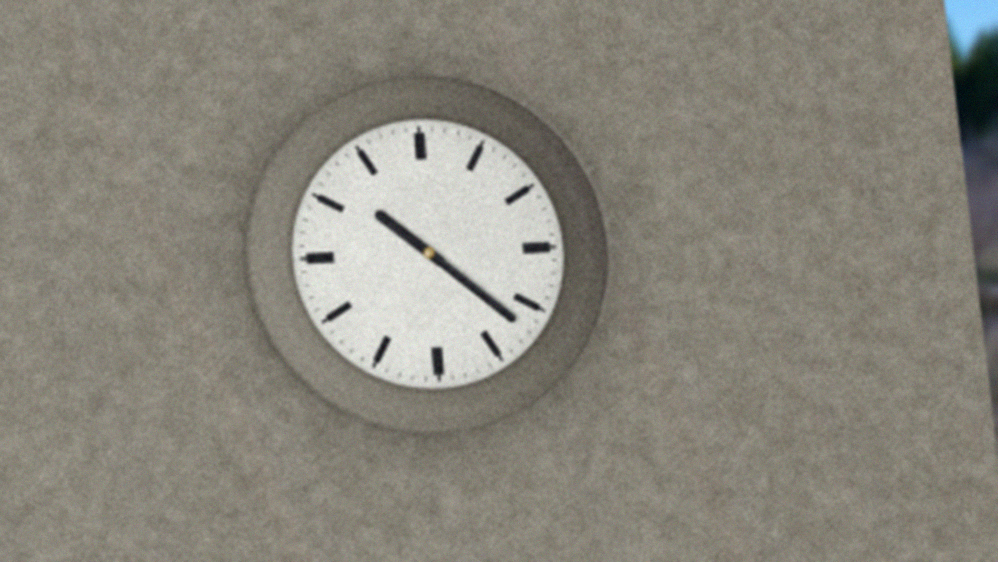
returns 10,22
